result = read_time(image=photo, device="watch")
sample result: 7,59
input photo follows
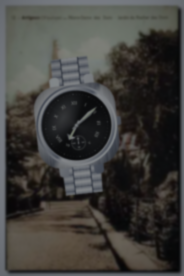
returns 7,09
